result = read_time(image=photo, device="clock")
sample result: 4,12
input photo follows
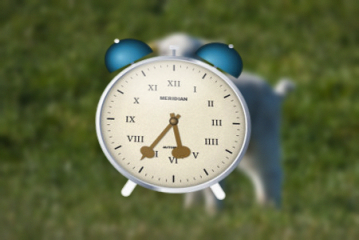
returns 5,36
